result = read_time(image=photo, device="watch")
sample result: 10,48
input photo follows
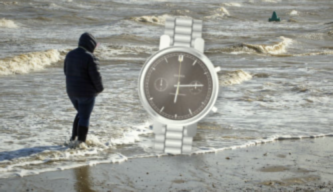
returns 6,14
